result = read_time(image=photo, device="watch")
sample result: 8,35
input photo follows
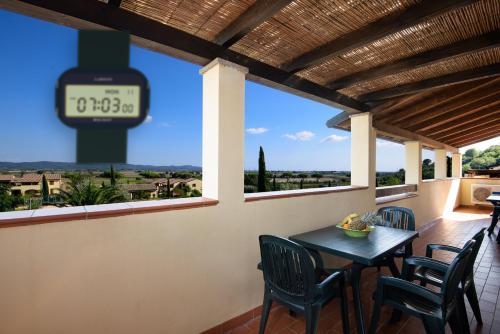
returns 7,03
